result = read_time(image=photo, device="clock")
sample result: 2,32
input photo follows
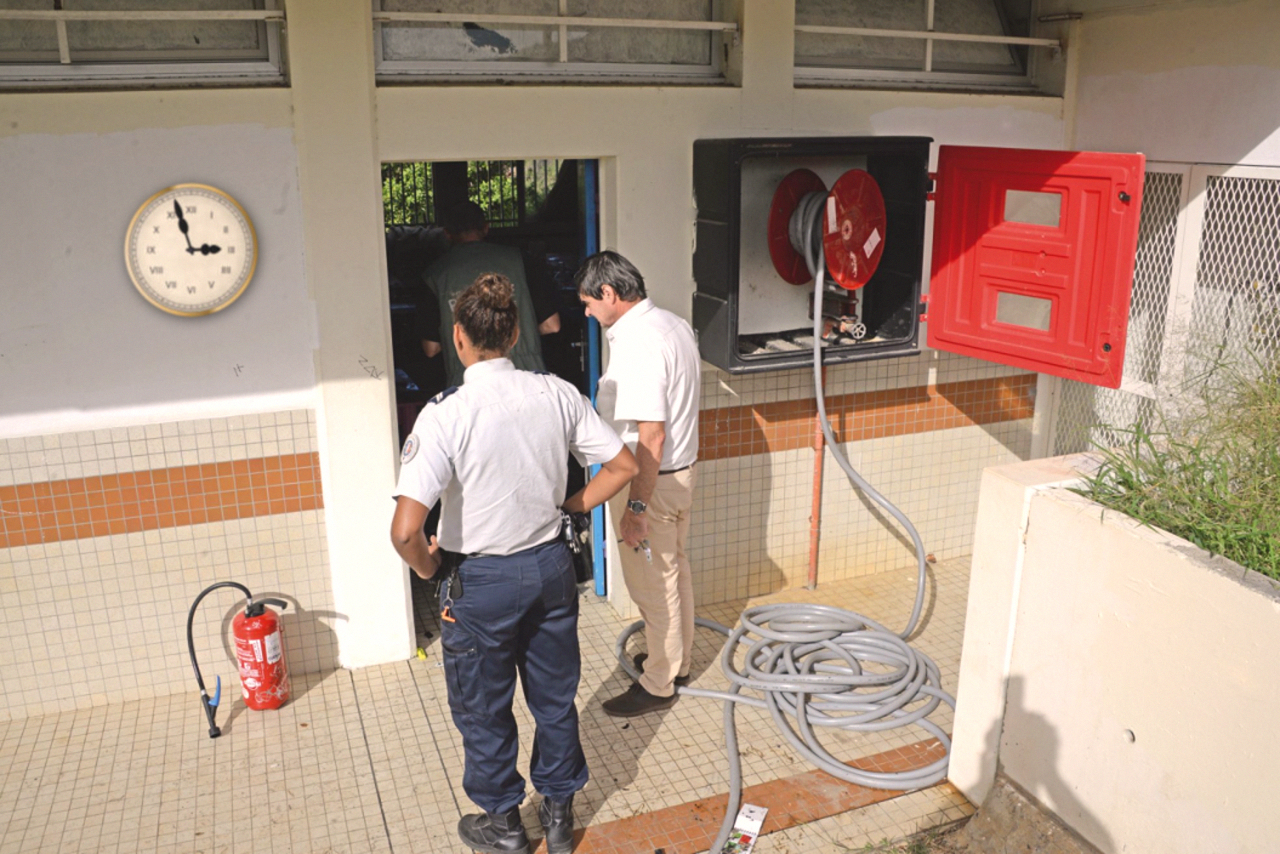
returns 2,57
